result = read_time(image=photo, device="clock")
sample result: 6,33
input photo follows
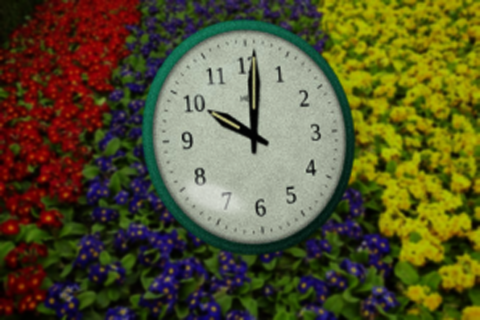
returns 10,01
